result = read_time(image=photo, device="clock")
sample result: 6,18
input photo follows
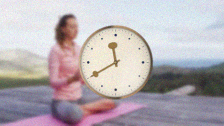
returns 11,40
